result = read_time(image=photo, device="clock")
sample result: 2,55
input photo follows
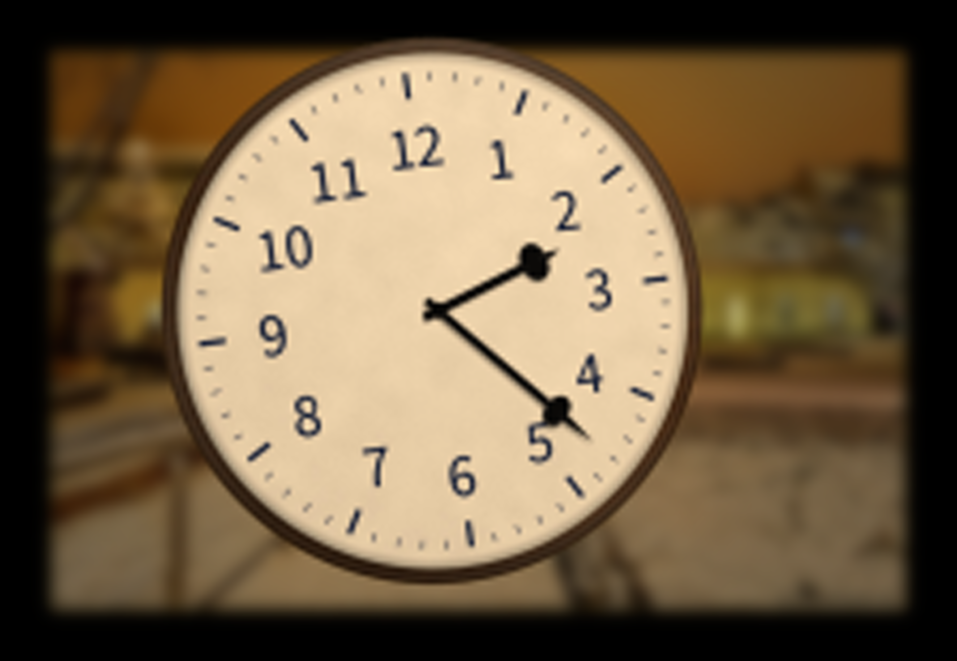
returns 2,23
